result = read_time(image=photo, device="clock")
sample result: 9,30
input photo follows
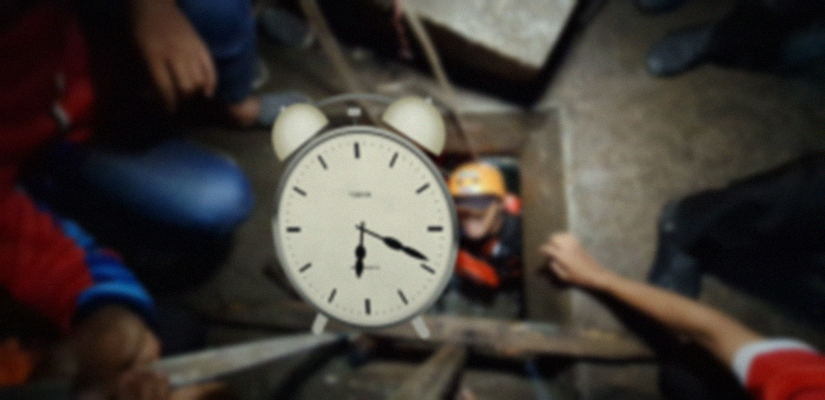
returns 6,19
